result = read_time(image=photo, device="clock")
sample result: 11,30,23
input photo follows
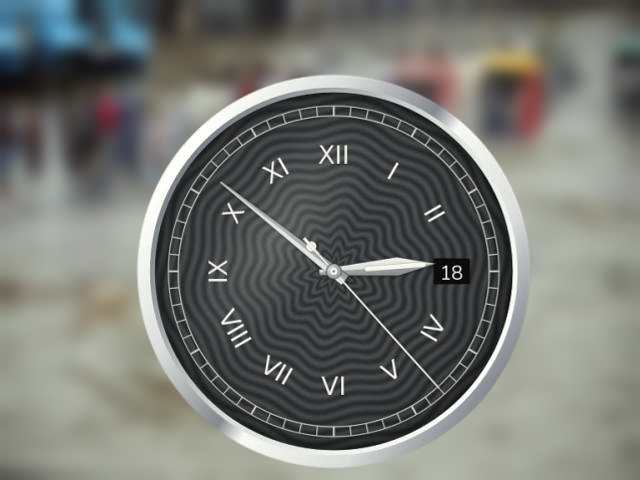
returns 2,51,23
